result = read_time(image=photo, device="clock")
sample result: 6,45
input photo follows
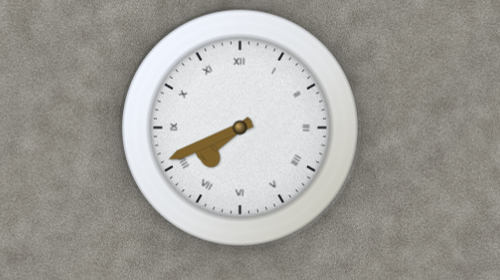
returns 7,41
